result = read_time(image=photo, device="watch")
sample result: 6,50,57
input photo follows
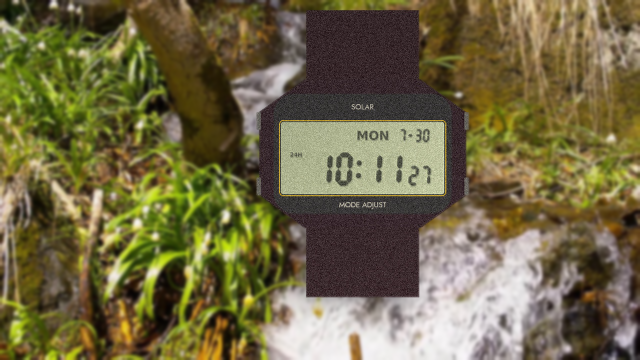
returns 10,11,27
